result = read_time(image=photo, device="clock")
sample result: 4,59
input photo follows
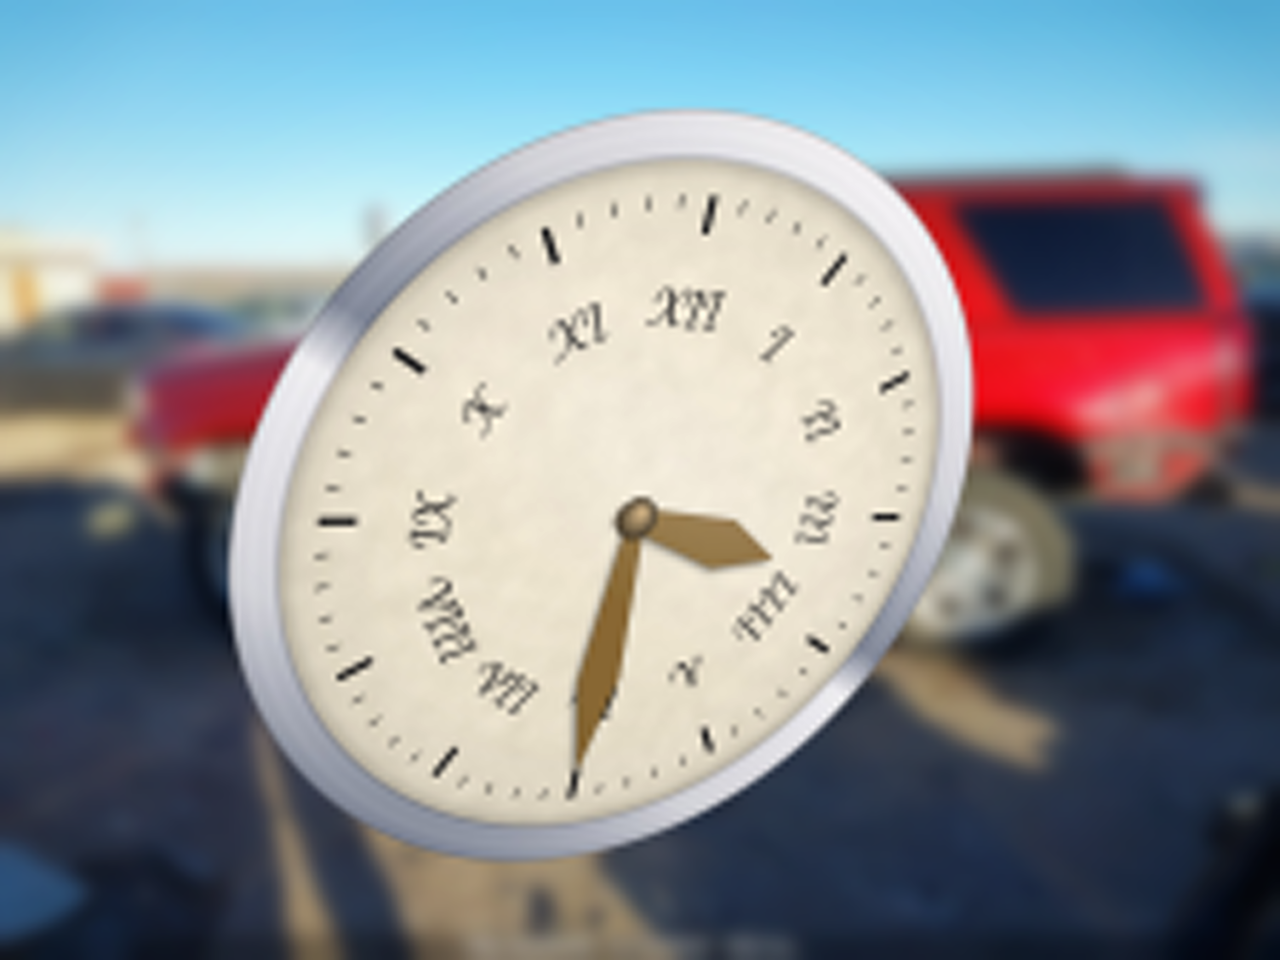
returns 3,30
